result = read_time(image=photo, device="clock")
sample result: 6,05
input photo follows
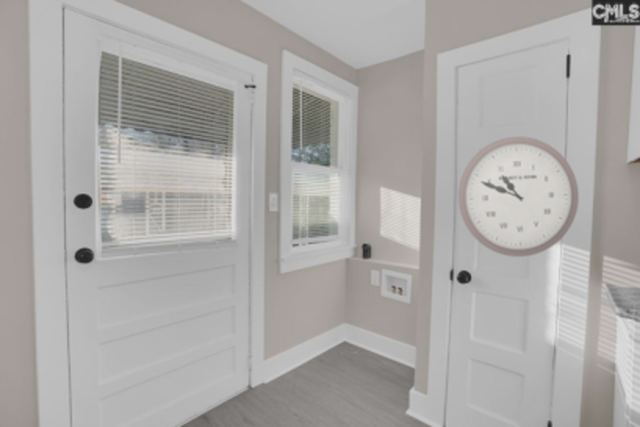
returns 10,49
